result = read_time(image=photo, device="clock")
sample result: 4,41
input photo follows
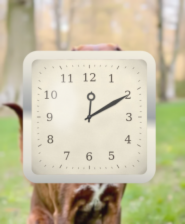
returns 12,10
